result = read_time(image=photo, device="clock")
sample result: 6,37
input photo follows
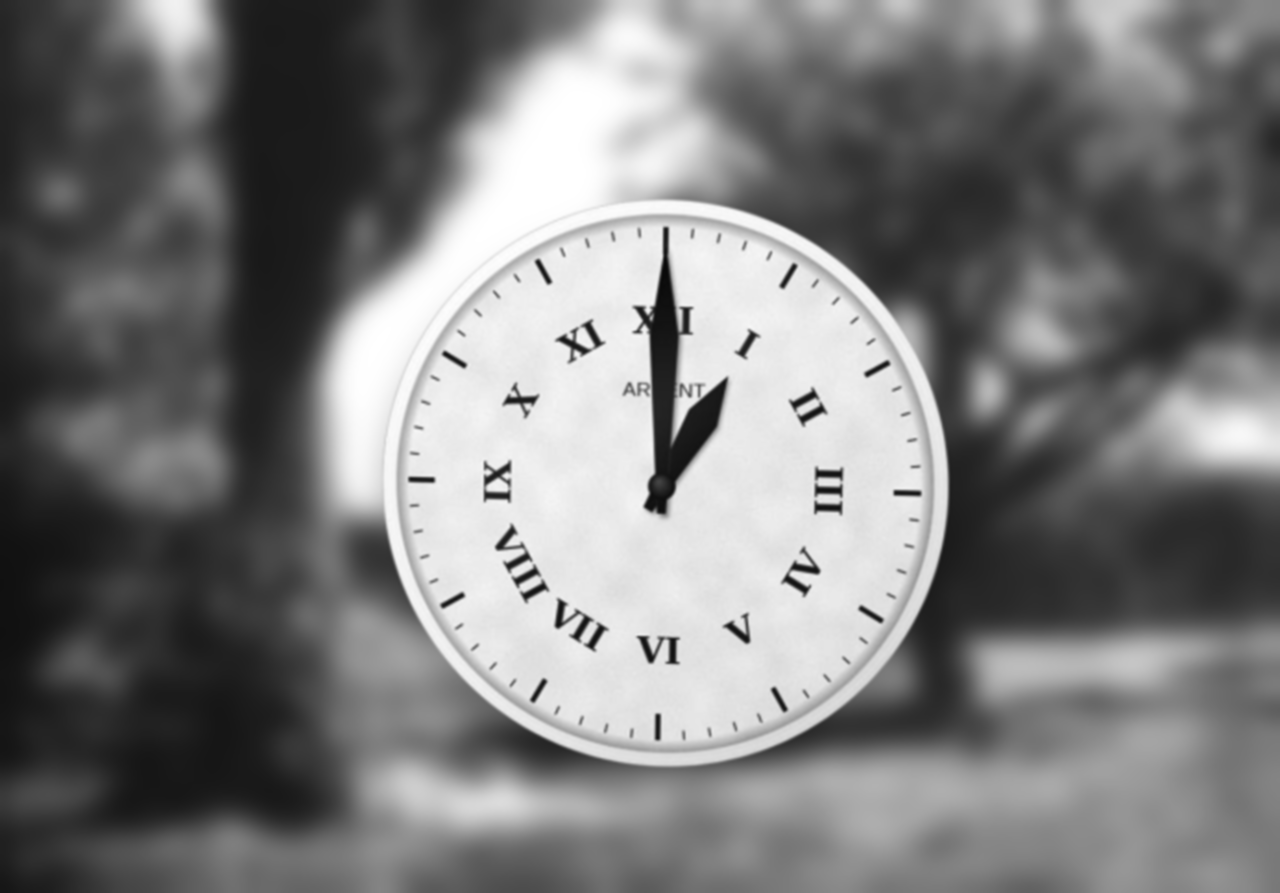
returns 1,00
